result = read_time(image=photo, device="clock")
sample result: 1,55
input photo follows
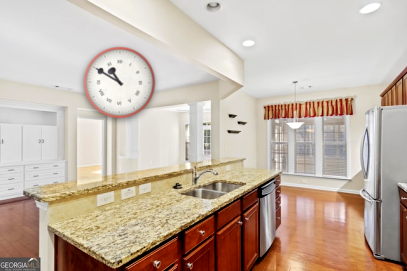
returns 10,50
